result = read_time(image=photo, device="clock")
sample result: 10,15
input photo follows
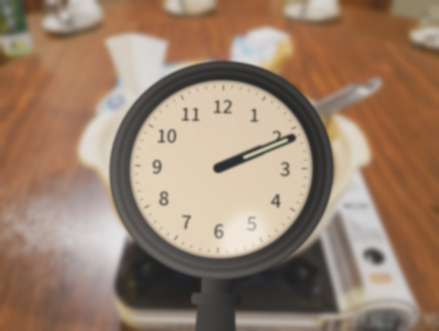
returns 2,11
